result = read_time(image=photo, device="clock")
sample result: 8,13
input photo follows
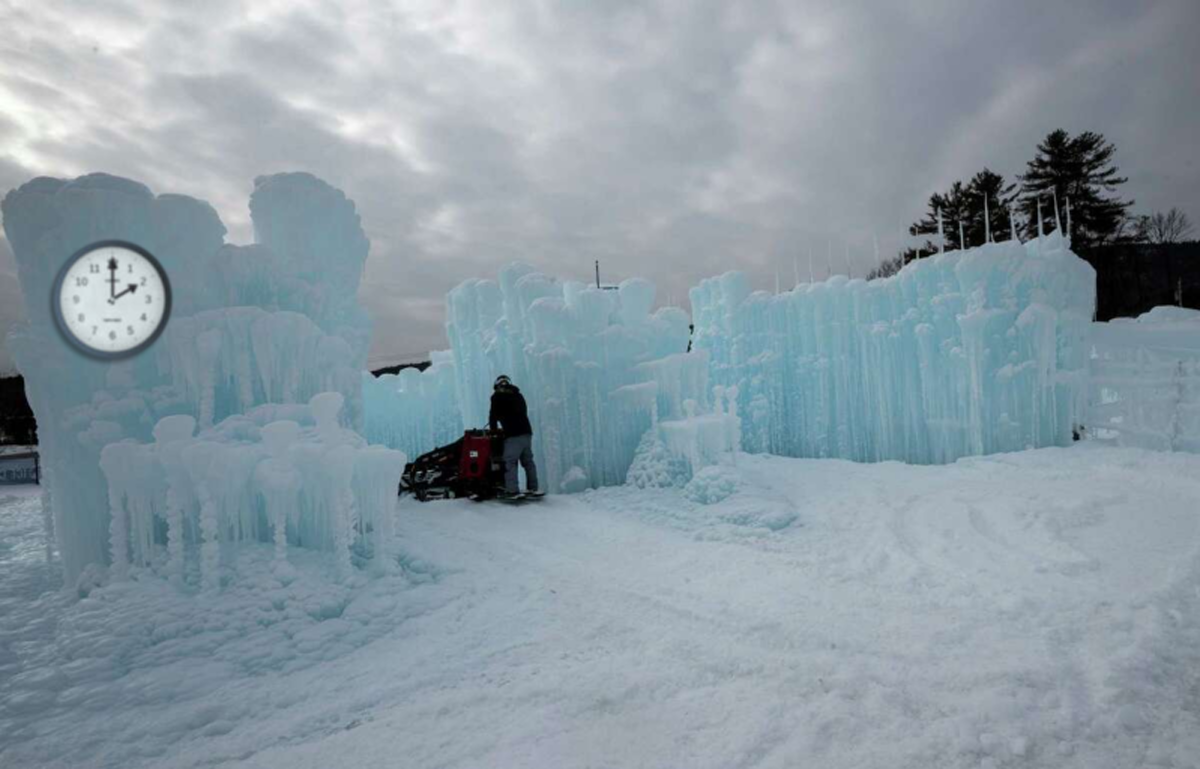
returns 2,00
